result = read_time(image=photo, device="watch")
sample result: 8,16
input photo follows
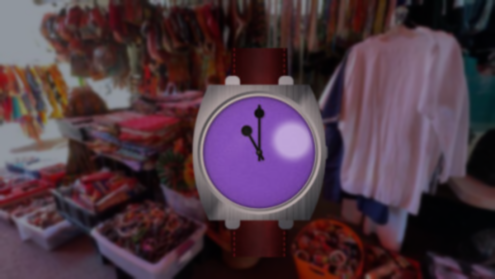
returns 11,00
